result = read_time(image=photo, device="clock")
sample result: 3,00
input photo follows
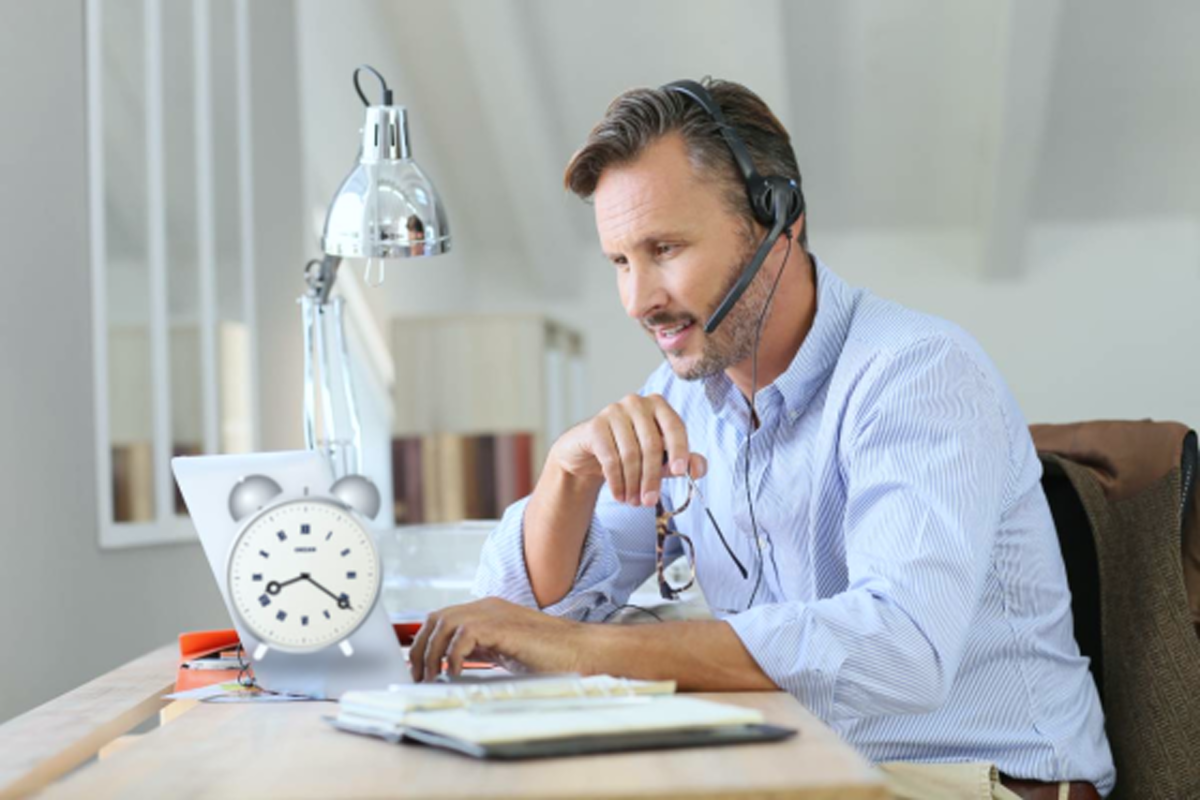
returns 8,21
